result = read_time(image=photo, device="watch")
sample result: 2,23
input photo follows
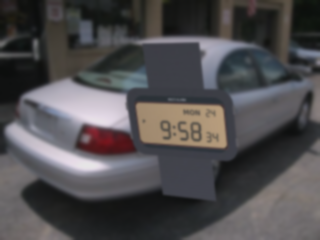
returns 9,58
